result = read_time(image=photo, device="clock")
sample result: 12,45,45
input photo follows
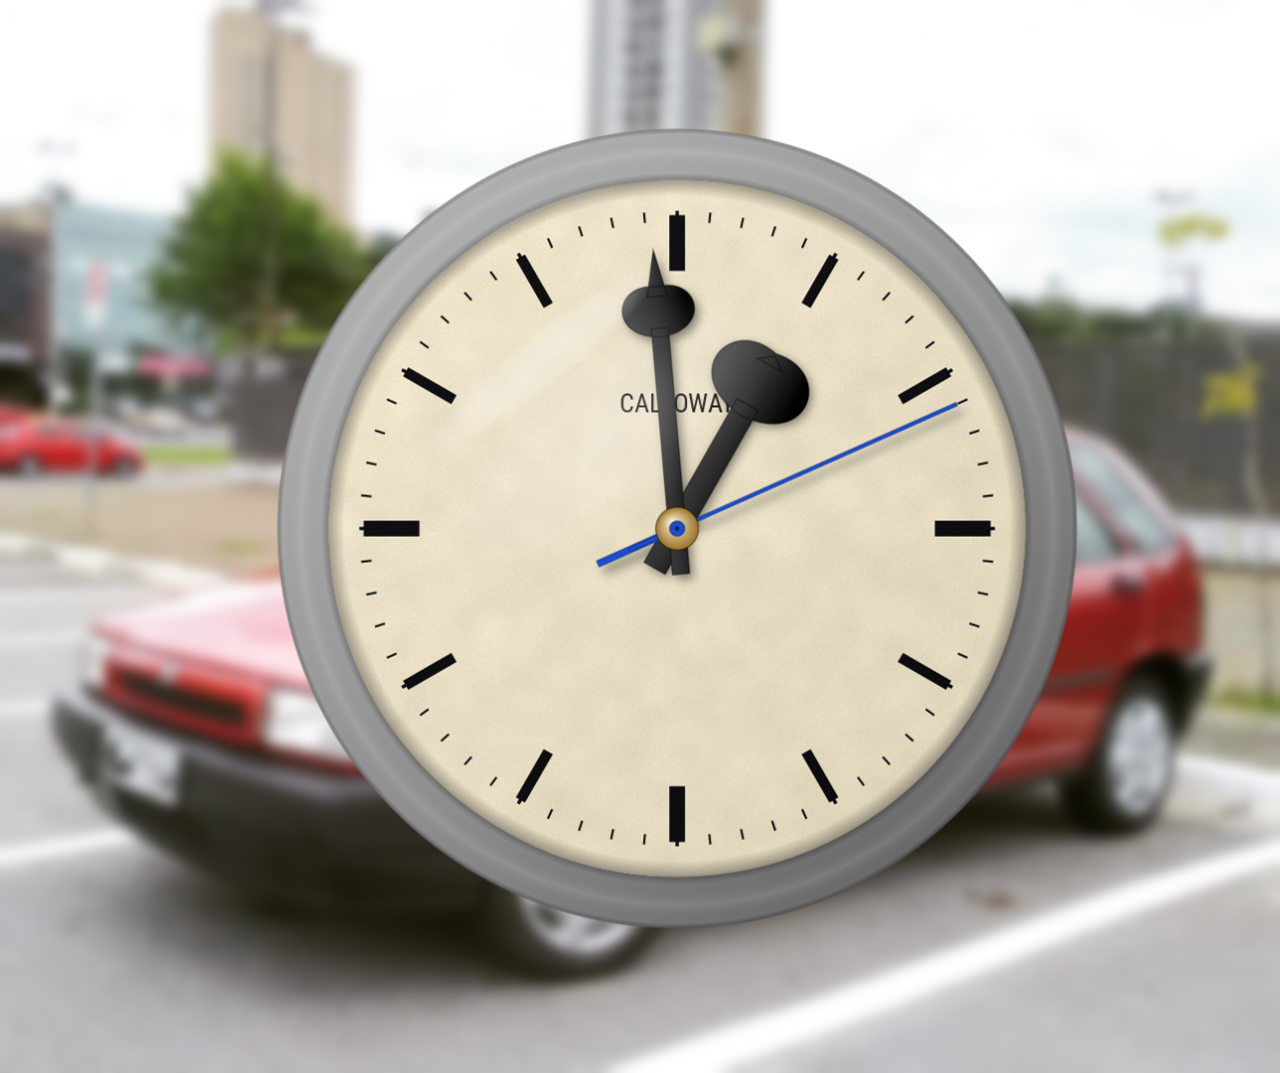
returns 12,59,11
